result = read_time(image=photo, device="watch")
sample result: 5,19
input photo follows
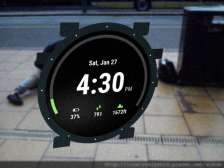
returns 4,30
